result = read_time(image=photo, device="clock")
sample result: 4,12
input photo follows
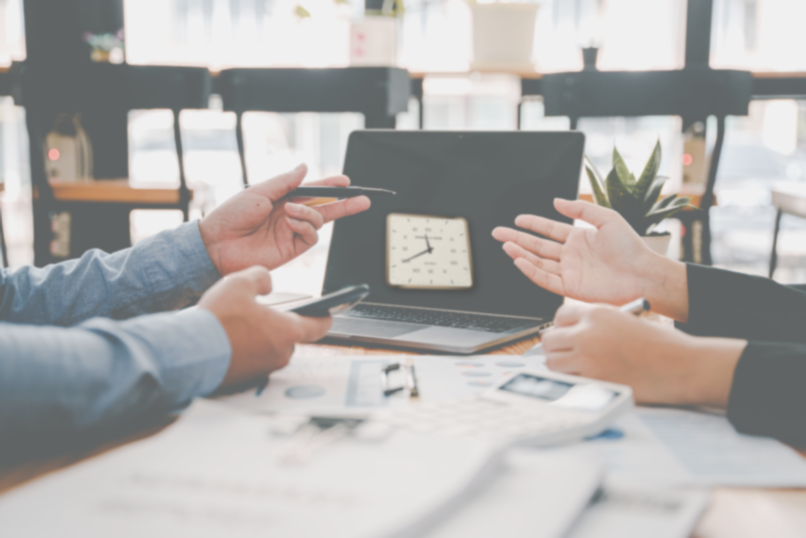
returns 11,40
